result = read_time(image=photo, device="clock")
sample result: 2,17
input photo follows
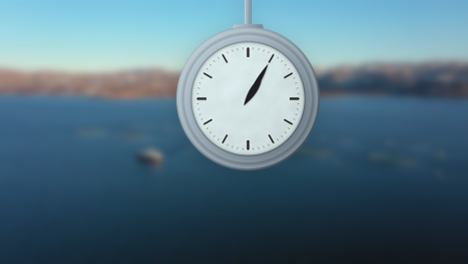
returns 1,05
